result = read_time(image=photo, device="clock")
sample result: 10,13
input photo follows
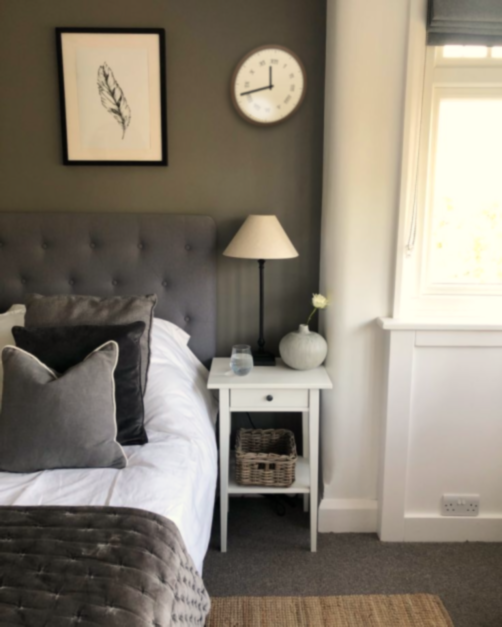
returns 11,42
